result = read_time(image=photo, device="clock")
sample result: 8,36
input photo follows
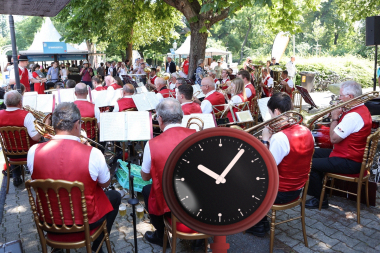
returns 10,06
